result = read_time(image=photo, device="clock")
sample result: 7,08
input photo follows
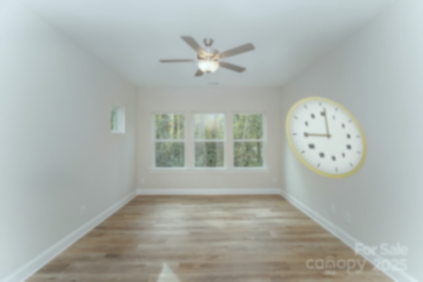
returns 9,01
